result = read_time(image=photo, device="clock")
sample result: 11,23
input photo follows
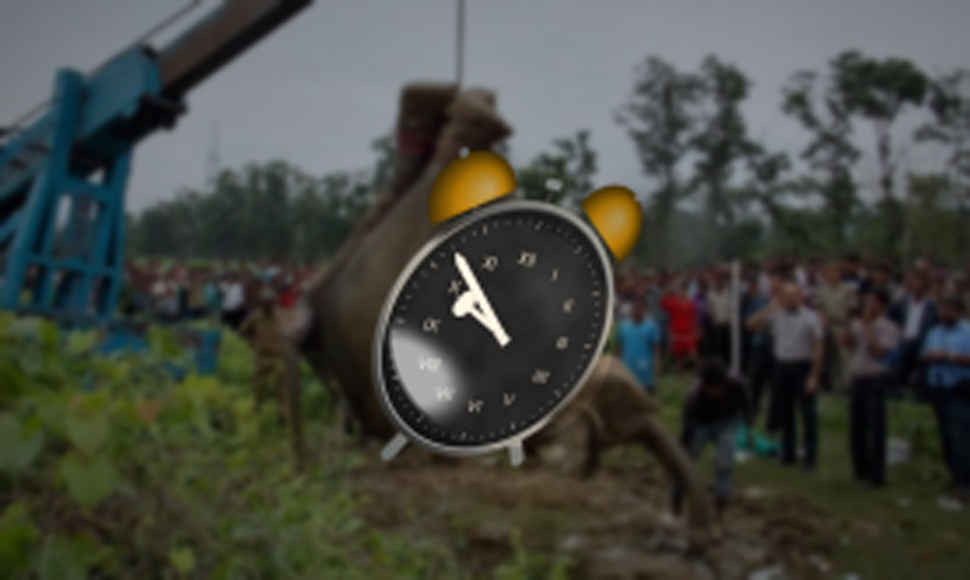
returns 9,52
